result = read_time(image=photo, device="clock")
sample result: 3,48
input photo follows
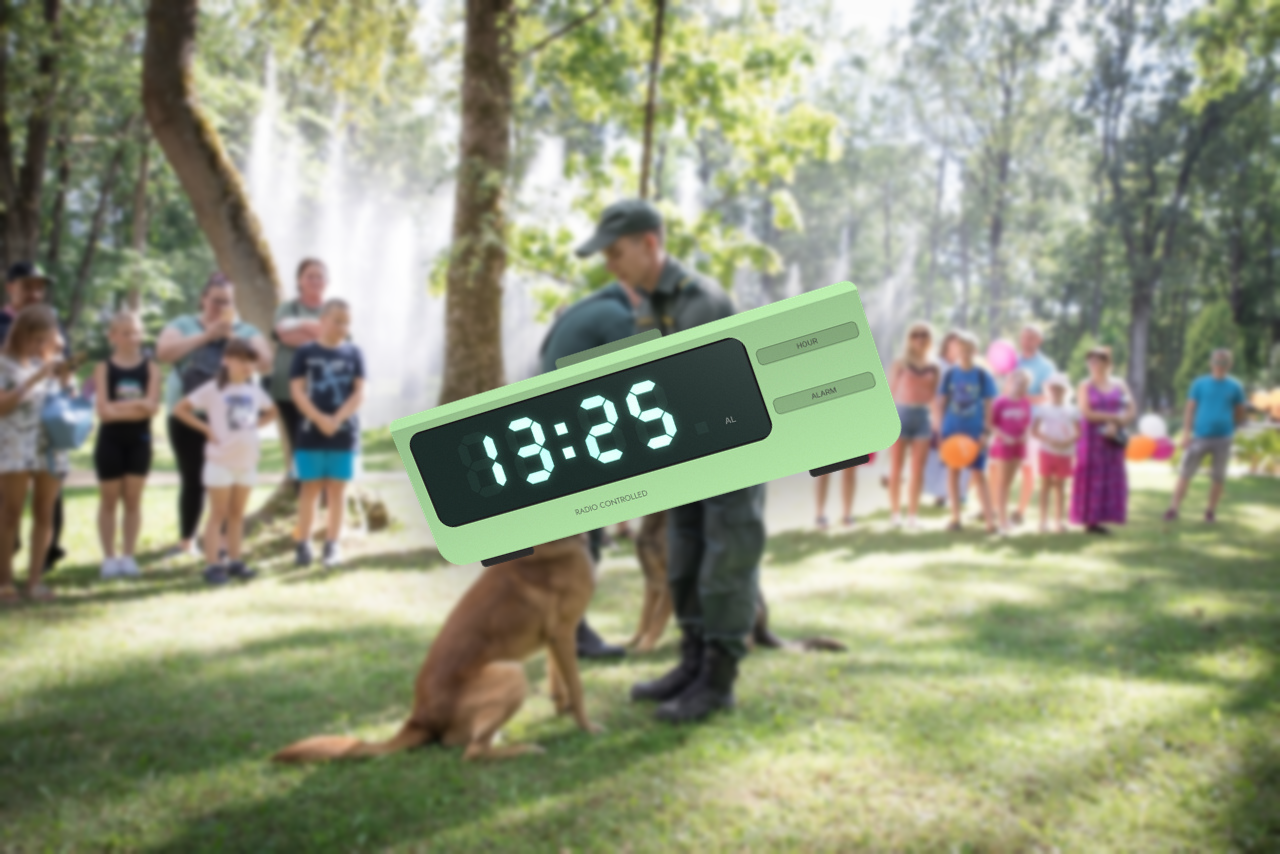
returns 13,25
